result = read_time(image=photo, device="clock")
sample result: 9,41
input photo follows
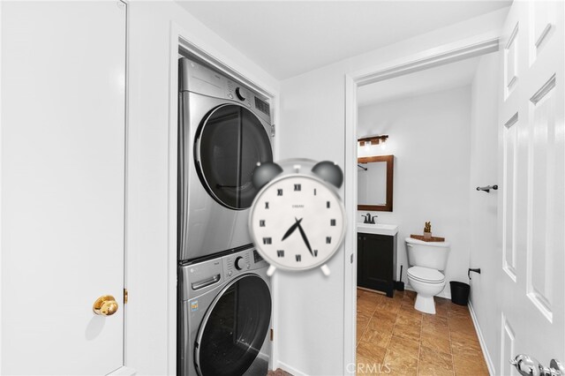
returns 7,26
